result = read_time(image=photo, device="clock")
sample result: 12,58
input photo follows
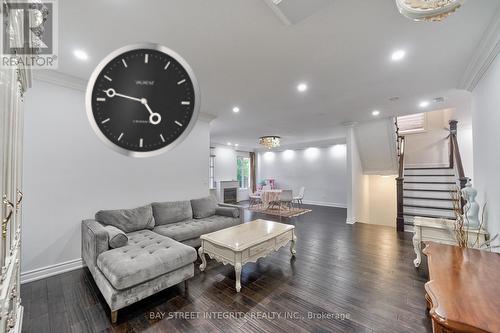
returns 4,47
